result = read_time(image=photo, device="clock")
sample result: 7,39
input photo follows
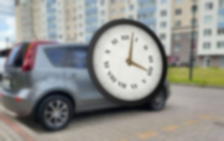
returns 4,03
